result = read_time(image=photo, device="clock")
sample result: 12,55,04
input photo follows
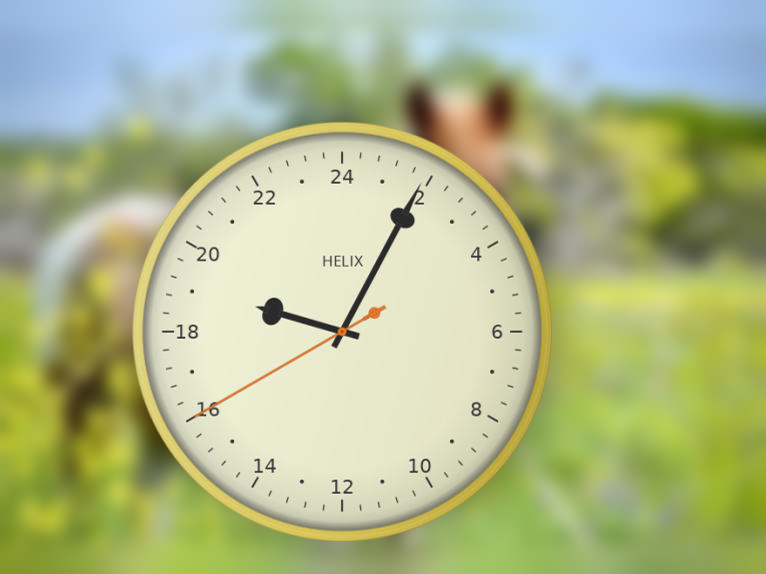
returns 19,04,40
